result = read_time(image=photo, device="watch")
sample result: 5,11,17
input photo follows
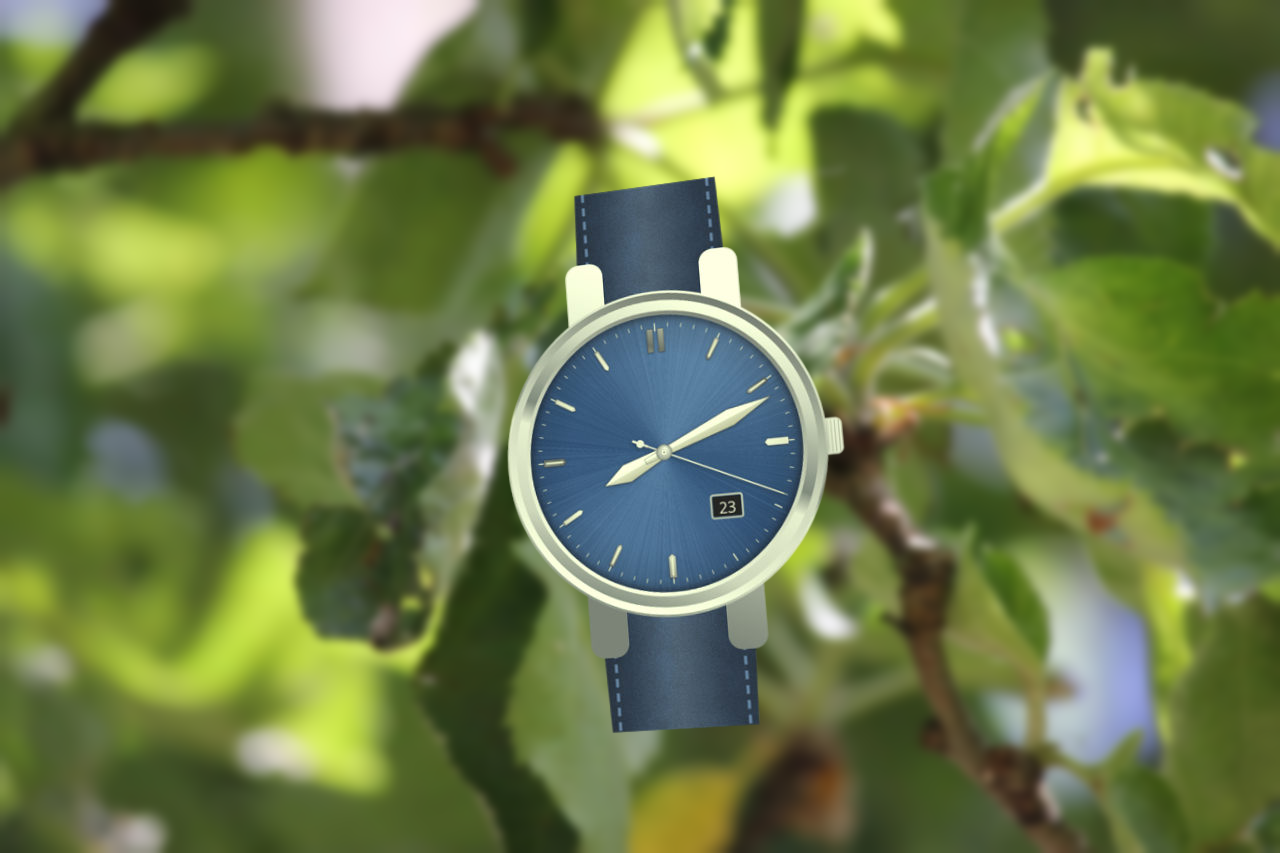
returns 8,11,19
